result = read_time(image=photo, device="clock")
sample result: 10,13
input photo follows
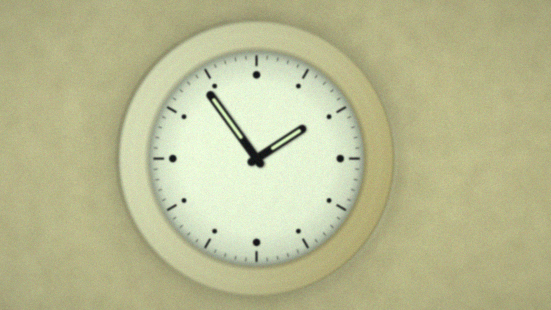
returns 1,54
